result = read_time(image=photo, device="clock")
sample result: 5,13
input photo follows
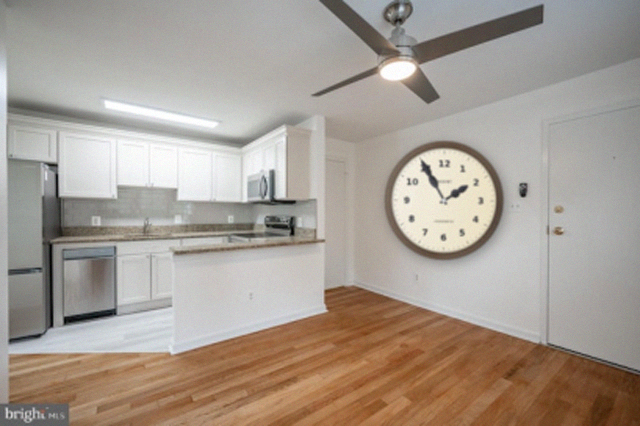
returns 1,55
